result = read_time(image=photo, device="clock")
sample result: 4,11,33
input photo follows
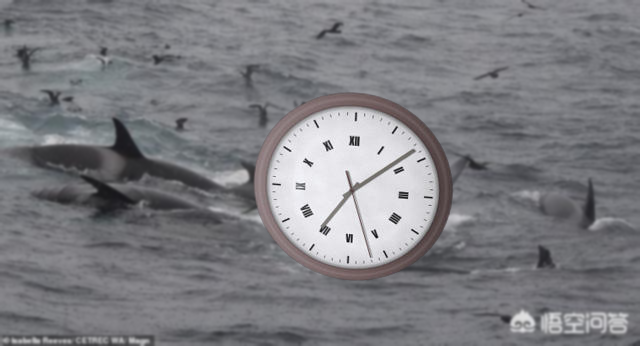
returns 7,08,27
